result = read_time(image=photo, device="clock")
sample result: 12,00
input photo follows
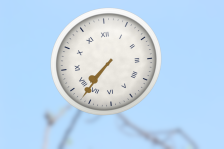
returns 7,37
